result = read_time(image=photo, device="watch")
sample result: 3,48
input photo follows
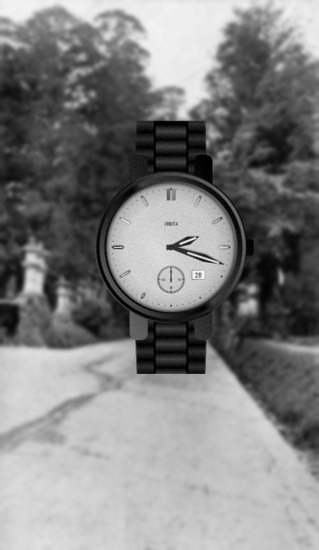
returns 2,18
